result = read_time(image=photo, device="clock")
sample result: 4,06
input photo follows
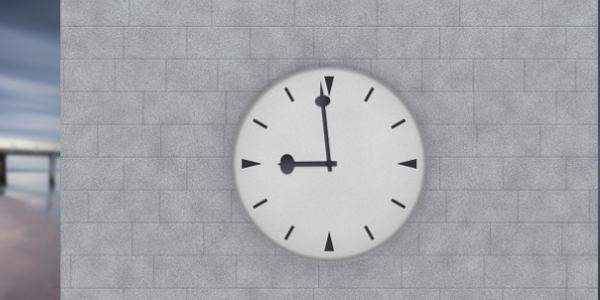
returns 8,59
